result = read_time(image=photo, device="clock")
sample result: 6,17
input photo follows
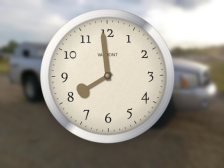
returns 7,59
